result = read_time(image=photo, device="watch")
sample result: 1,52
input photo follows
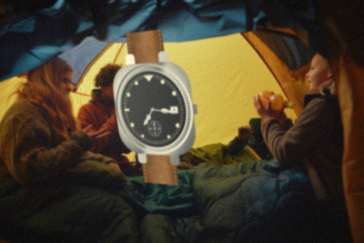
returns 7,16
